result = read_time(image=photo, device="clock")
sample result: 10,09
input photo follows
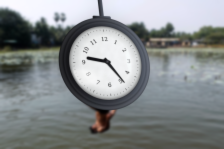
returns 9,24
